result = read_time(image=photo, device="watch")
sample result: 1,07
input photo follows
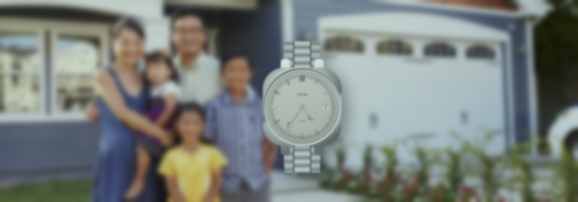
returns 4,36
